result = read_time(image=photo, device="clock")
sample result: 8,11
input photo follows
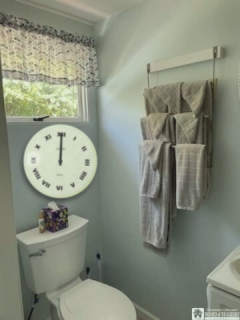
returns 12,00
